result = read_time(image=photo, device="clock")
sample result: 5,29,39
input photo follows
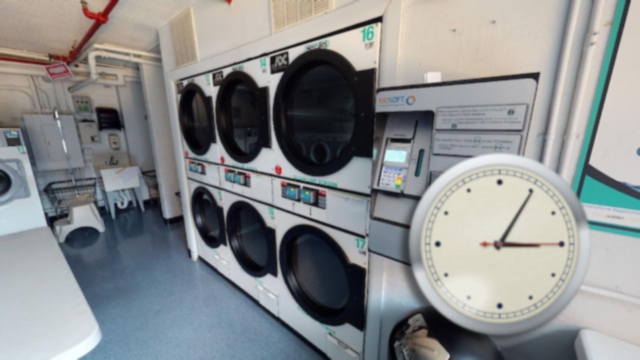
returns 3,05,15
